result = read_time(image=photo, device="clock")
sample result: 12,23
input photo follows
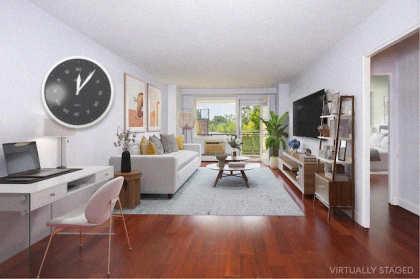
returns 12,06
